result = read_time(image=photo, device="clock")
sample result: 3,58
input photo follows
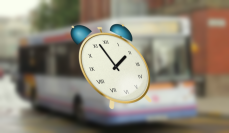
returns 1,57
